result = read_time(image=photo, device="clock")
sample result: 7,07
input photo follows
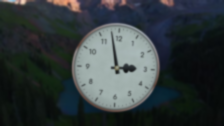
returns 2,58
